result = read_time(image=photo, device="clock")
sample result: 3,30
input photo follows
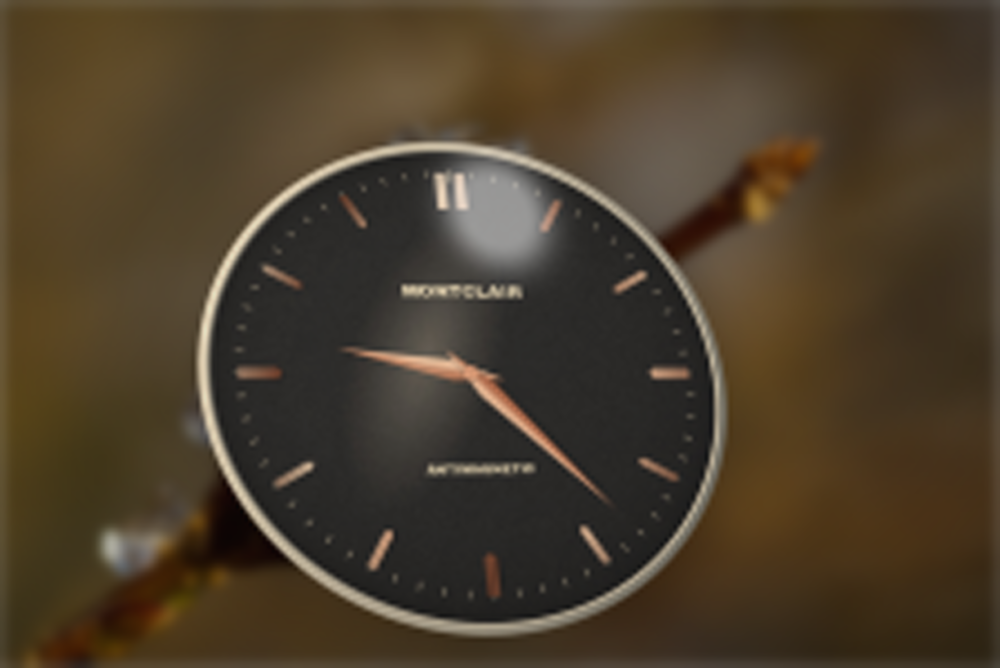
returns 9,23
